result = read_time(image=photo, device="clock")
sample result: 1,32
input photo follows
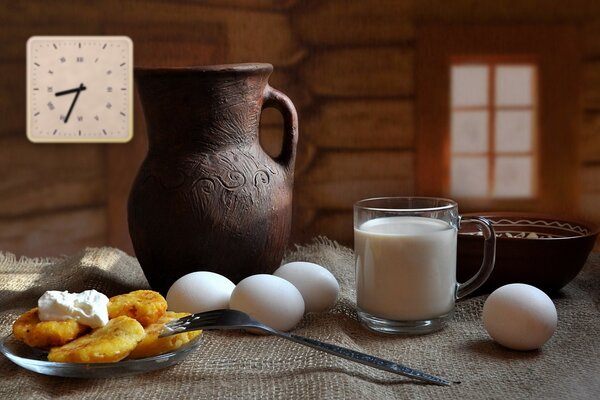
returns 8,34
